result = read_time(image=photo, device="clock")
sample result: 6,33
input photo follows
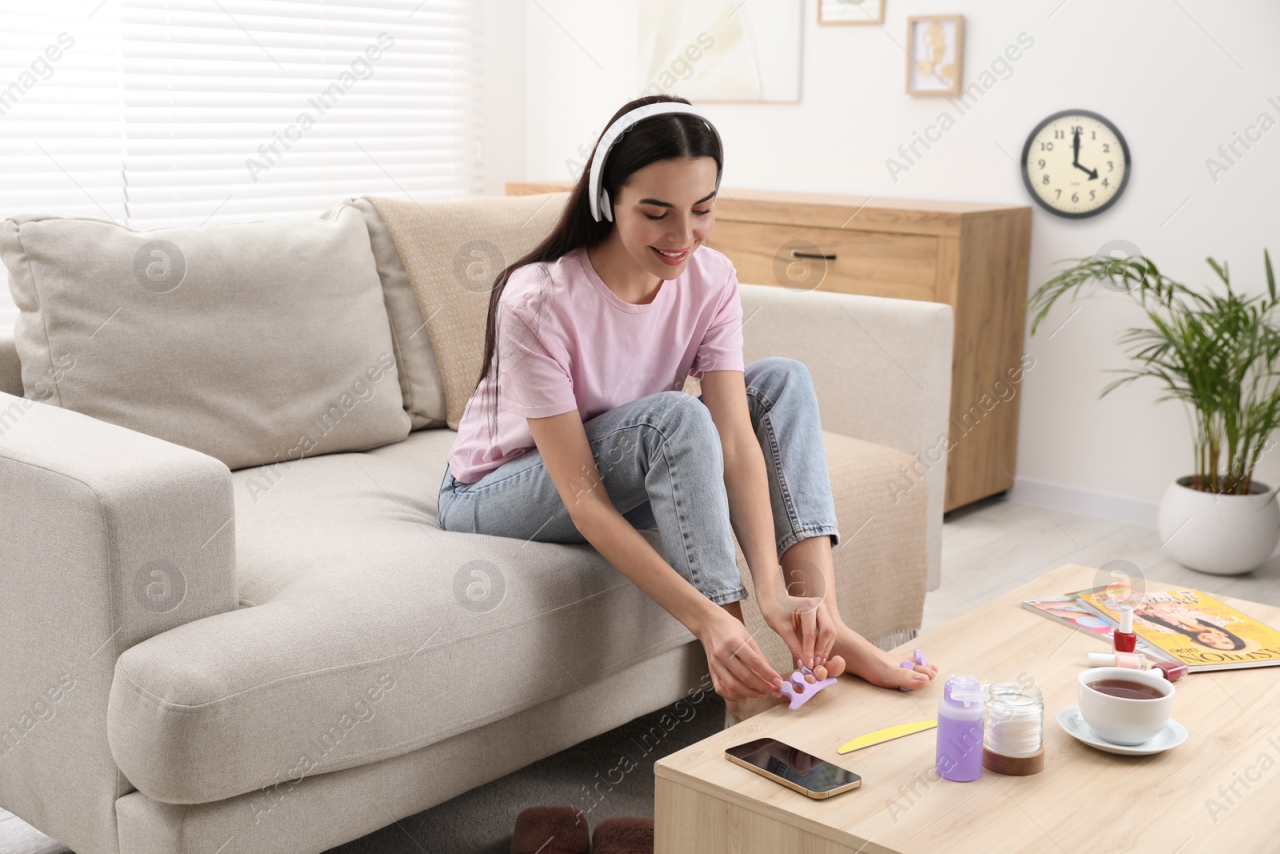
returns 4,00
